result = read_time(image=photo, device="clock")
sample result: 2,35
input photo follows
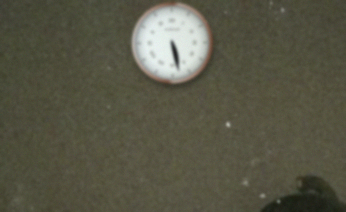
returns 5,28
